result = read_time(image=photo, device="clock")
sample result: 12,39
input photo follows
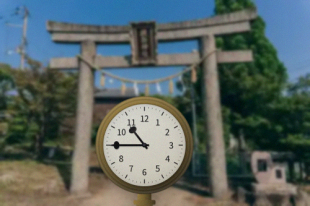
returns 10,45
